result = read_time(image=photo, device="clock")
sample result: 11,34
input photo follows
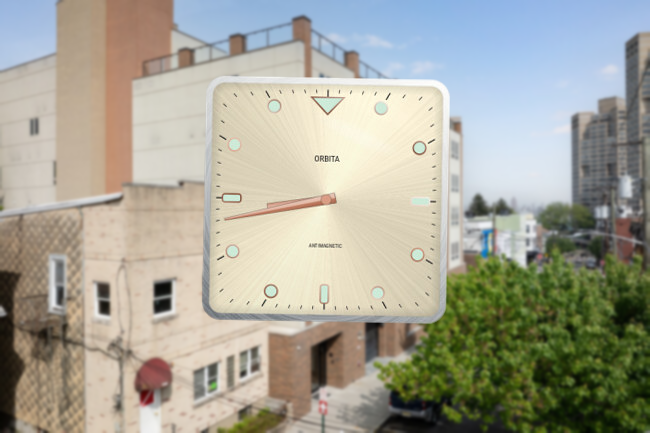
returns 8,43
